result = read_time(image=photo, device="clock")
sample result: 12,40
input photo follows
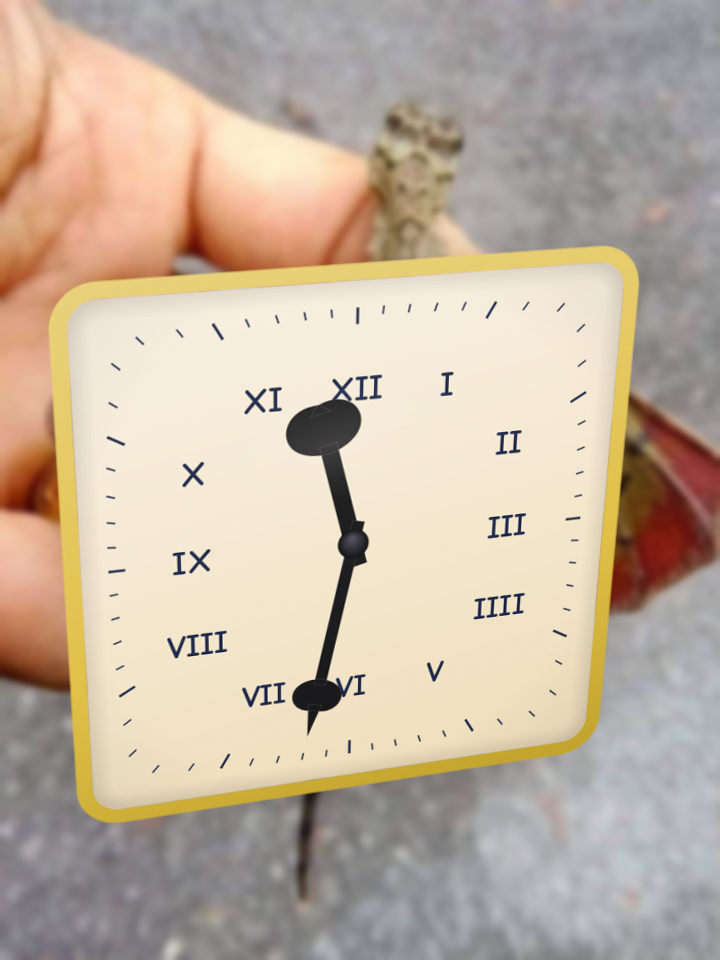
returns 11,32
